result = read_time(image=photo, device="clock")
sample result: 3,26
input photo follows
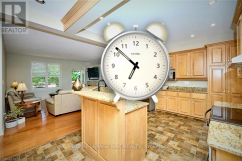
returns 6,52
